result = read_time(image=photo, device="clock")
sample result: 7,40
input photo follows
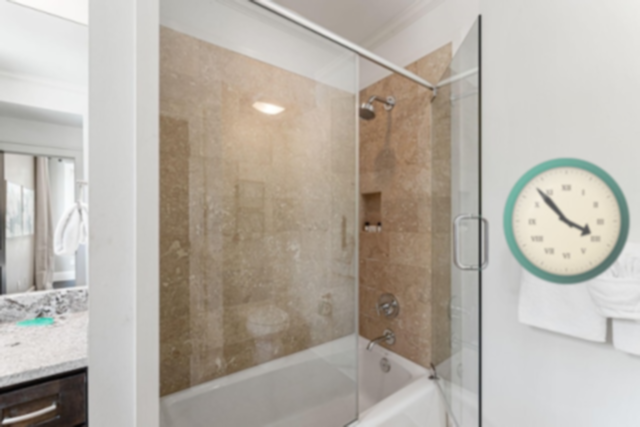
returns 3,53
